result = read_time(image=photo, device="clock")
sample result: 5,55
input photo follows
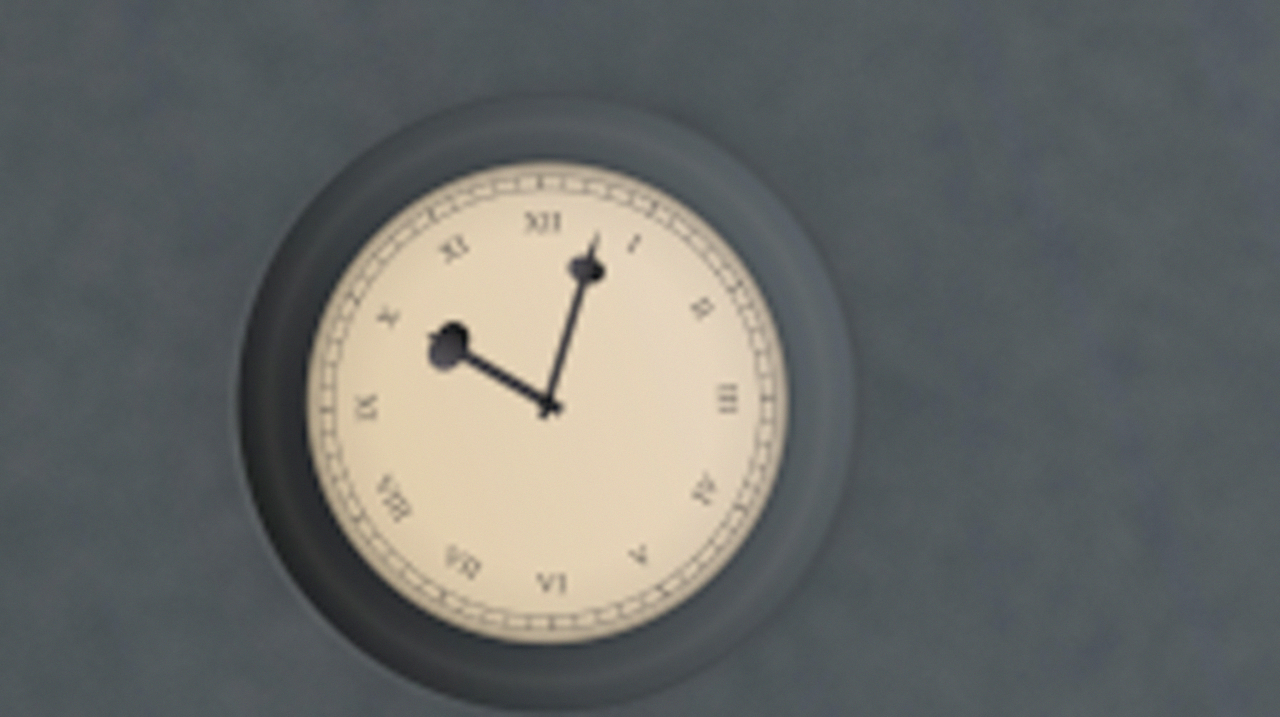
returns 10,03
